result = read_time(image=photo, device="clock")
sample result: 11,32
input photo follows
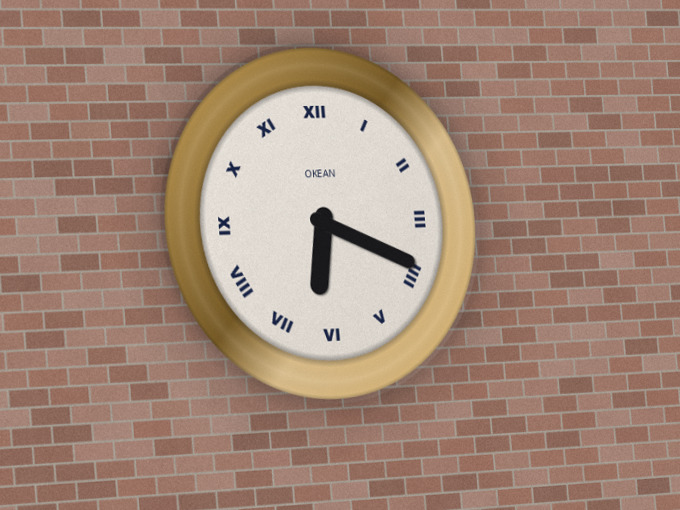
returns 6,19
